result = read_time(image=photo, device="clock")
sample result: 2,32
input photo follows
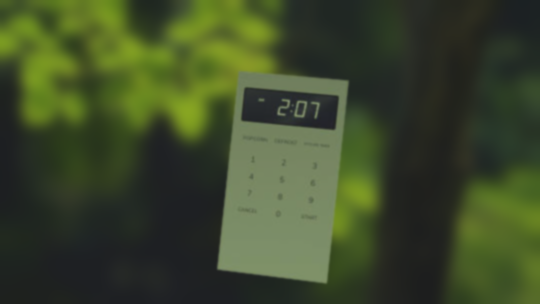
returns 2,07
